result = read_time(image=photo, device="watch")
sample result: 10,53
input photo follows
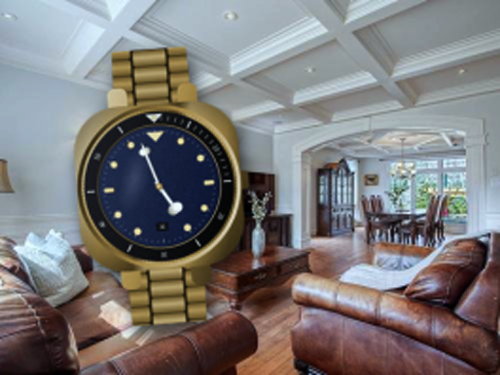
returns 4,57
